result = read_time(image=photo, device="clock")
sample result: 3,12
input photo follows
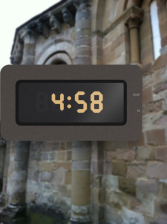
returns 4,58
